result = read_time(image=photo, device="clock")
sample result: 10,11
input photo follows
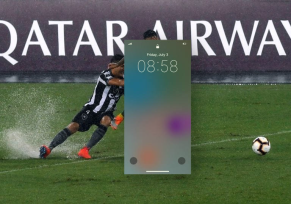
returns 8,58
